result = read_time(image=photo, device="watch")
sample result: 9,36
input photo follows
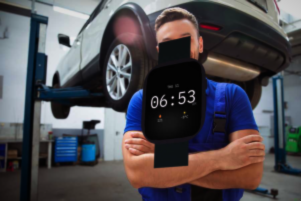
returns 6,53
